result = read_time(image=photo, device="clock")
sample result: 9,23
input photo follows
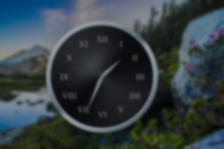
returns 1,34
